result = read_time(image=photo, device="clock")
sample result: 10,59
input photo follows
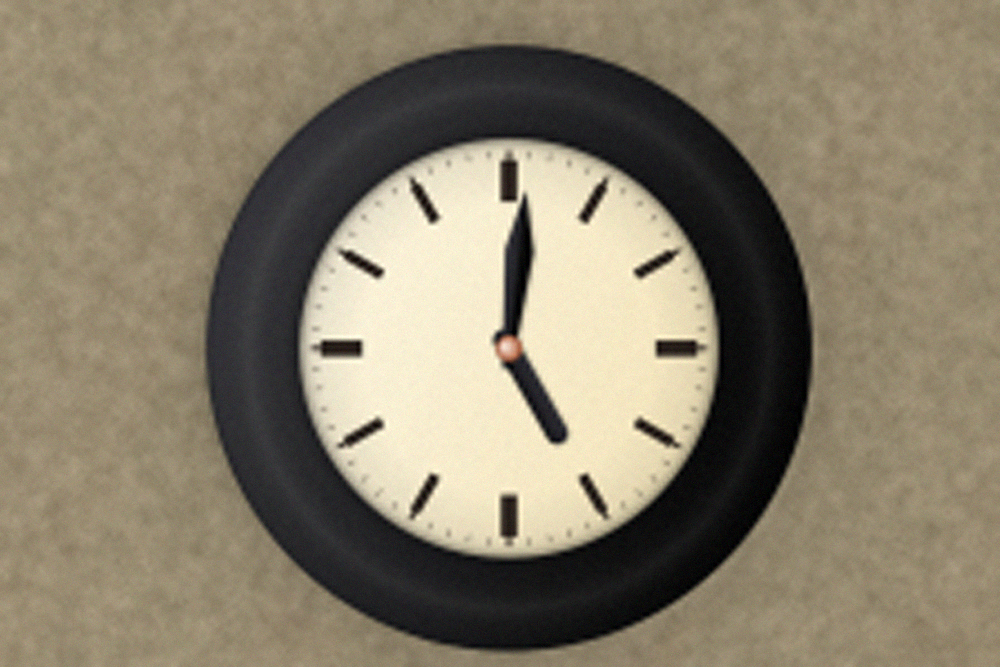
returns 5,01
